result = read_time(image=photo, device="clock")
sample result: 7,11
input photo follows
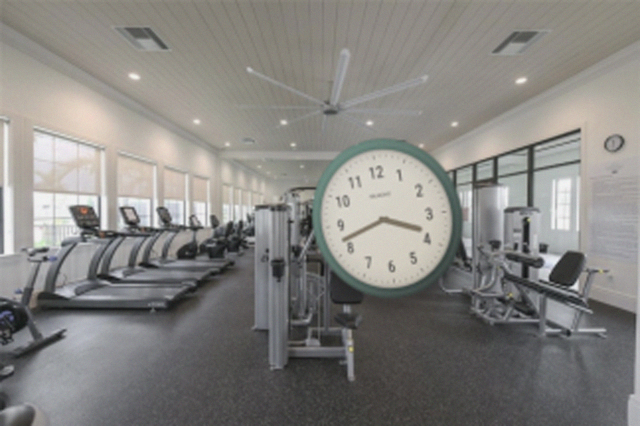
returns 3,42
